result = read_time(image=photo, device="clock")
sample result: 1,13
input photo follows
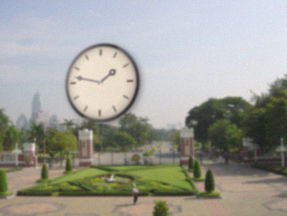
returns 1,47
